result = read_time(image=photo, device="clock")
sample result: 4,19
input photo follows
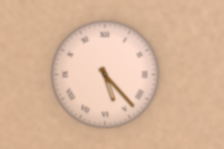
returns 5,23
